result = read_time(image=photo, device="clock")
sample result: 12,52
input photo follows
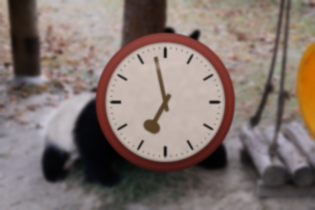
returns 6,58
